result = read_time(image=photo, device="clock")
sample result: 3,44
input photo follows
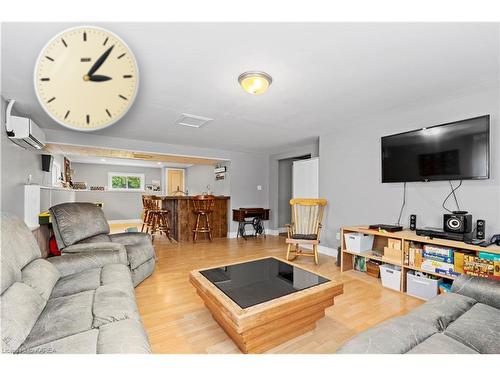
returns 3,07
